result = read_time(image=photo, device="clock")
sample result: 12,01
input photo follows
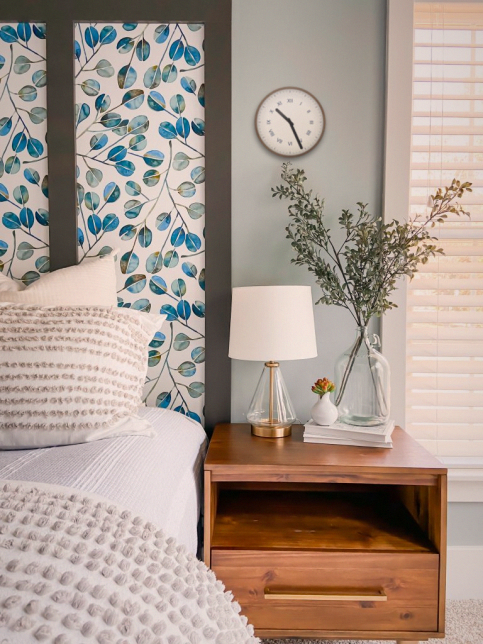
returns 10,26
